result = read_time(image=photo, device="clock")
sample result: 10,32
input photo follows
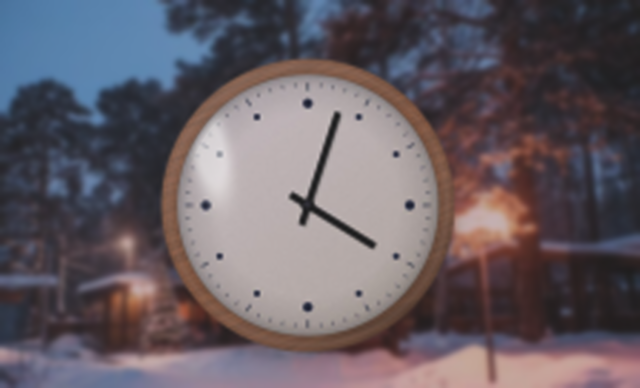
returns 4,03
